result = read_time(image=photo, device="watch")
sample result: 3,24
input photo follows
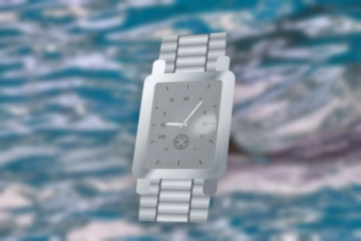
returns 9,06
